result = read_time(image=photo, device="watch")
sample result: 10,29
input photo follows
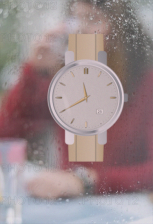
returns 11,40
